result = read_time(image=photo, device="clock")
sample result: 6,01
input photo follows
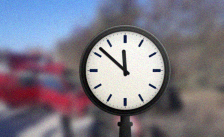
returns 11,52
